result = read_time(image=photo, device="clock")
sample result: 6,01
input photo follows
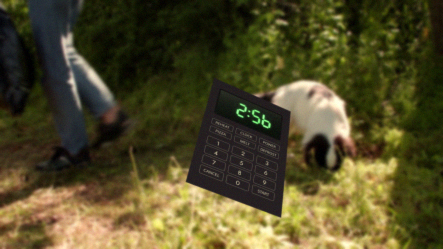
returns 2,56
